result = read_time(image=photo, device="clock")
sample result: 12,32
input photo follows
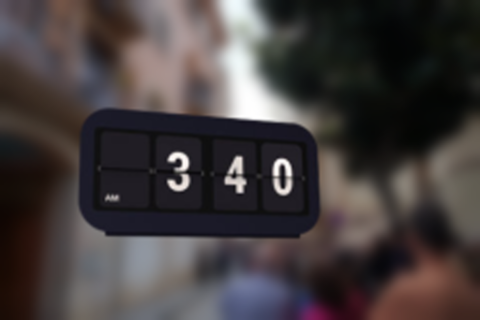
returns 3,40
